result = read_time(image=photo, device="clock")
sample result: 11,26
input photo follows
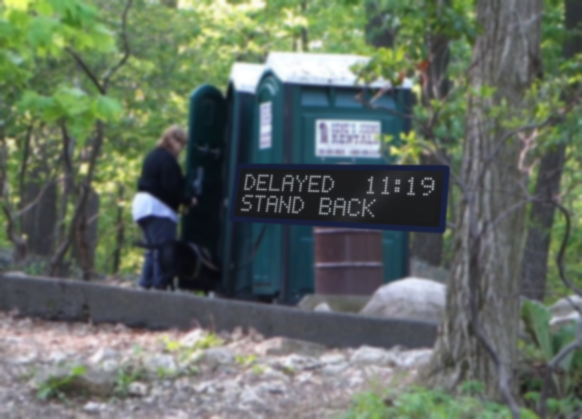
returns 11,19
